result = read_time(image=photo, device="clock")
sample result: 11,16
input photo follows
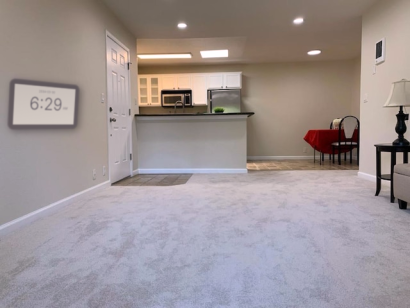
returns 6,29
